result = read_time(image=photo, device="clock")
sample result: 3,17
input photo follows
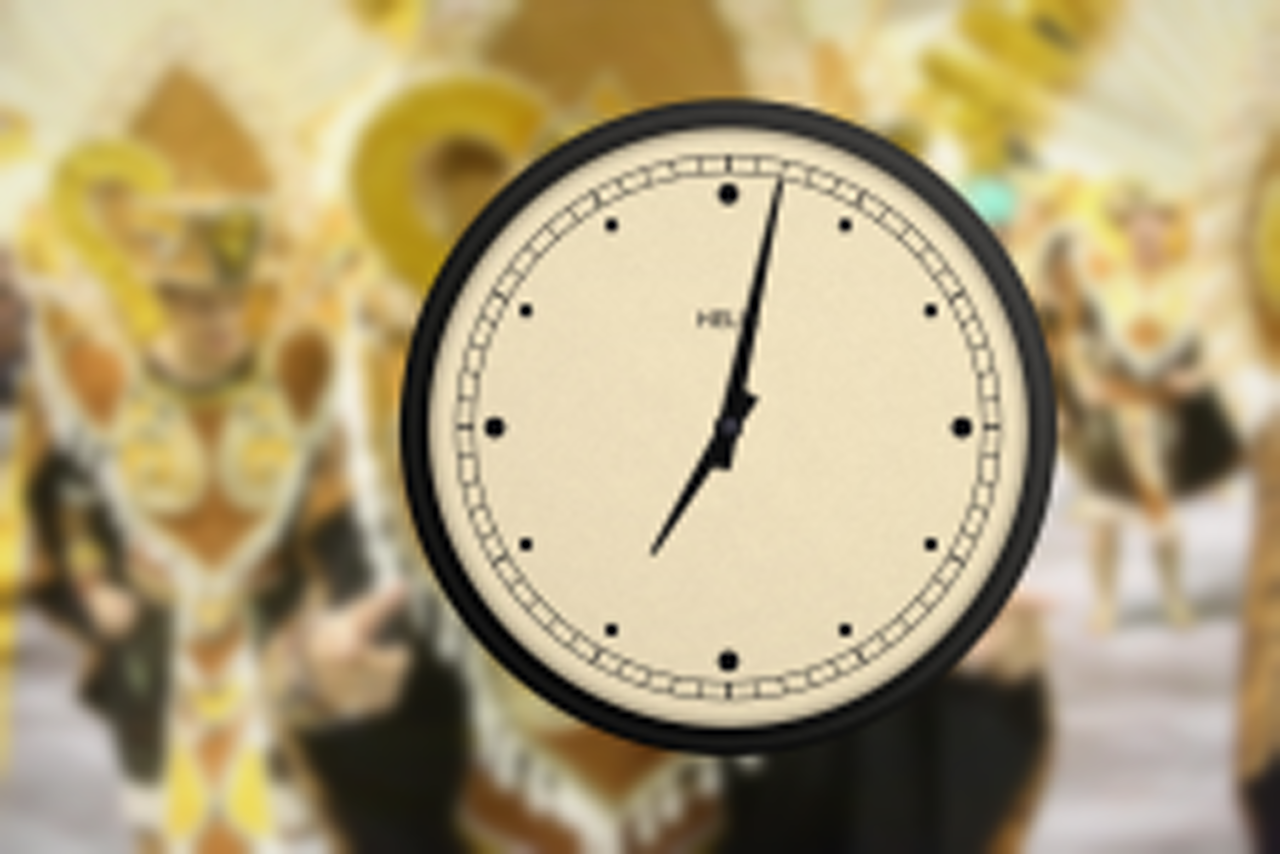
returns 7,02
